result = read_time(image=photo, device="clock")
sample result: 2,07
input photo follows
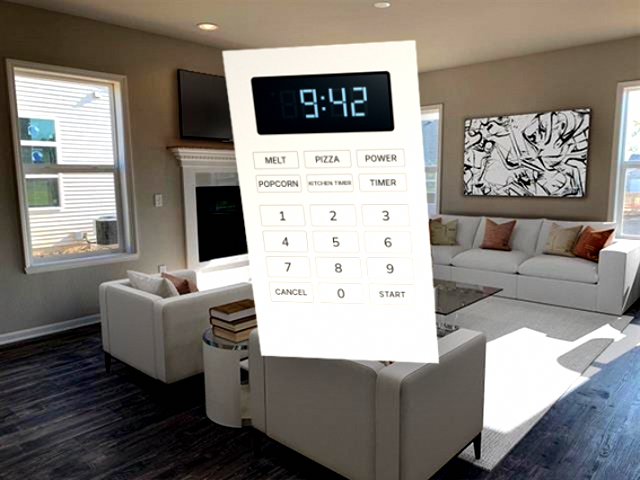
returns 9,42
